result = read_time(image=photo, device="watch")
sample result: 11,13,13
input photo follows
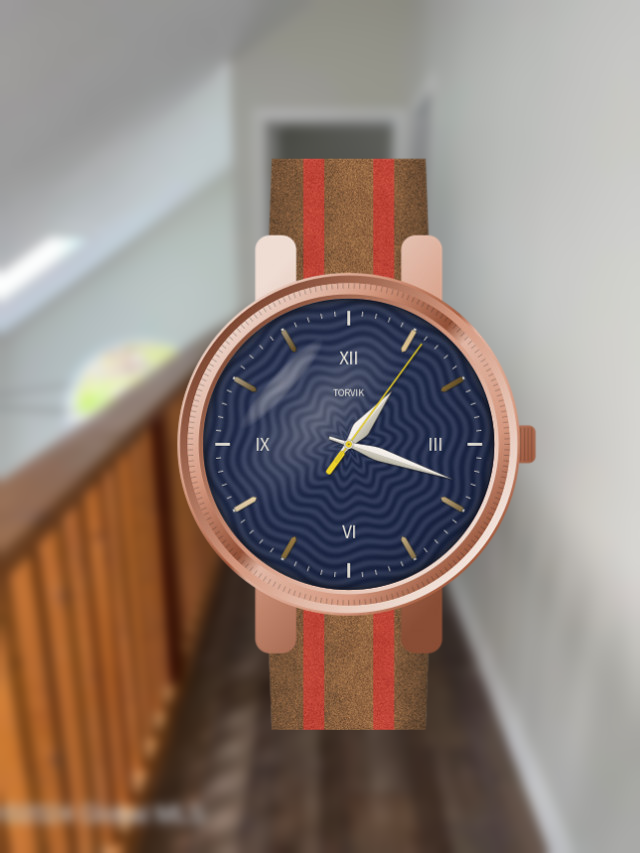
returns 1,18,06
